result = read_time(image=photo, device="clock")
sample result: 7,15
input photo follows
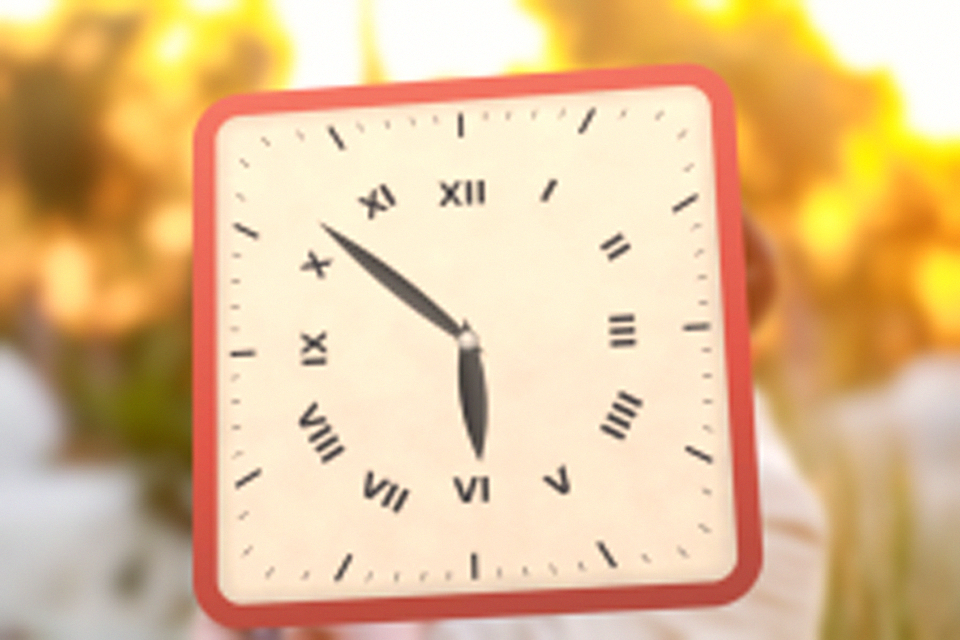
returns 5,52
